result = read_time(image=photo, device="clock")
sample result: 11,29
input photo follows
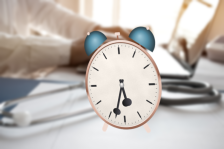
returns 5,33
